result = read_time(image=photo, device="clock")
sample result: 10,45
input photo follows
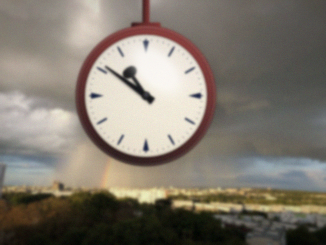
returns 10,51
